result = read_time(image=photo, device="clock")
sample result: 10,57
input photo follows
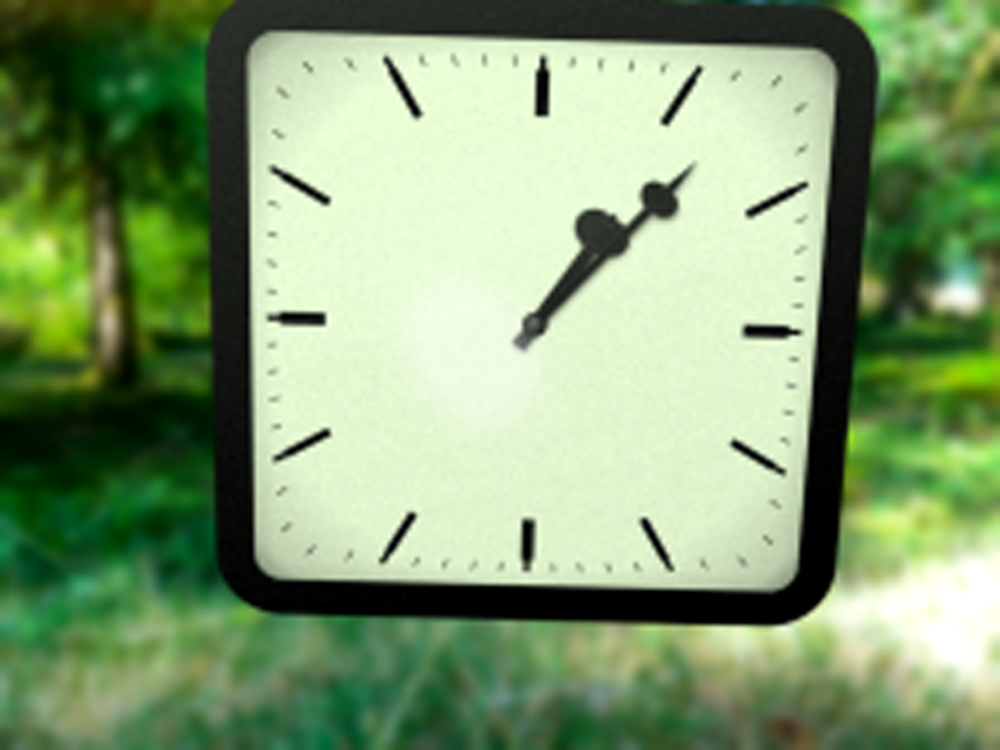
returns 1,07
